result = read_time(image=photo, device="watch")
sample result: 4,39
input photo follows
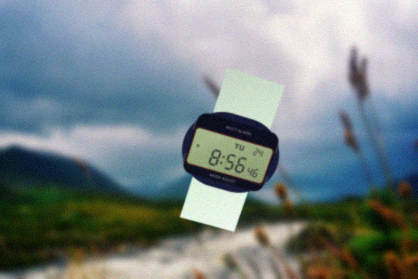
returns 8,56
